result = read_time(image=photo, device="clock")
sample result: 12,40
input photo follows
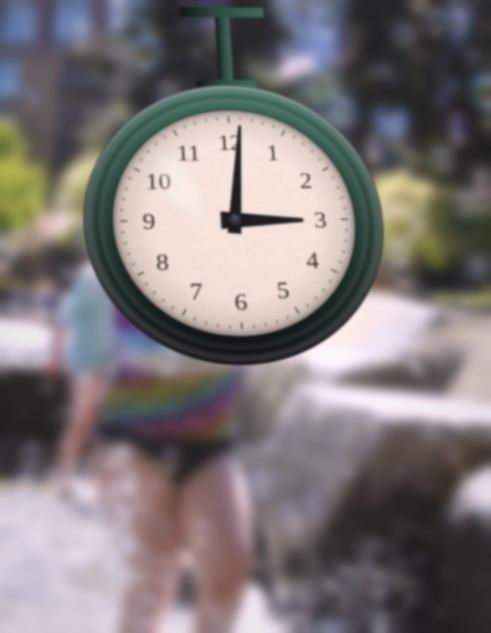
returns 3,01
